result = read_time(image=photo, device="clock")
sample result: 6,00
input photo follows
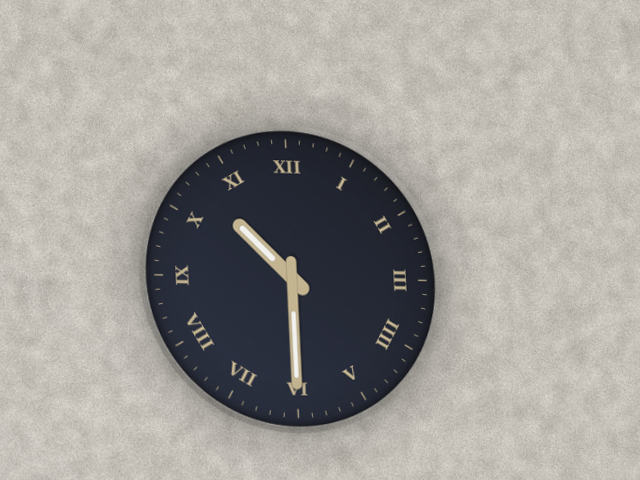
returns 10,30
